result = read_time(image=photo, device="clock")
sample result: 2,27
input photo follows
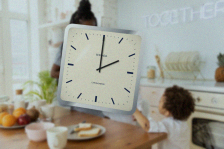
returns 2,00
